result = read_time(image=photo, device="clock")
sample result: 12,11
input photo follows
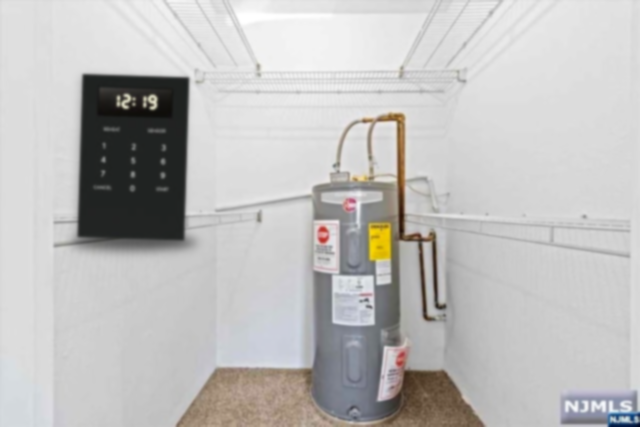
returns 12,19
